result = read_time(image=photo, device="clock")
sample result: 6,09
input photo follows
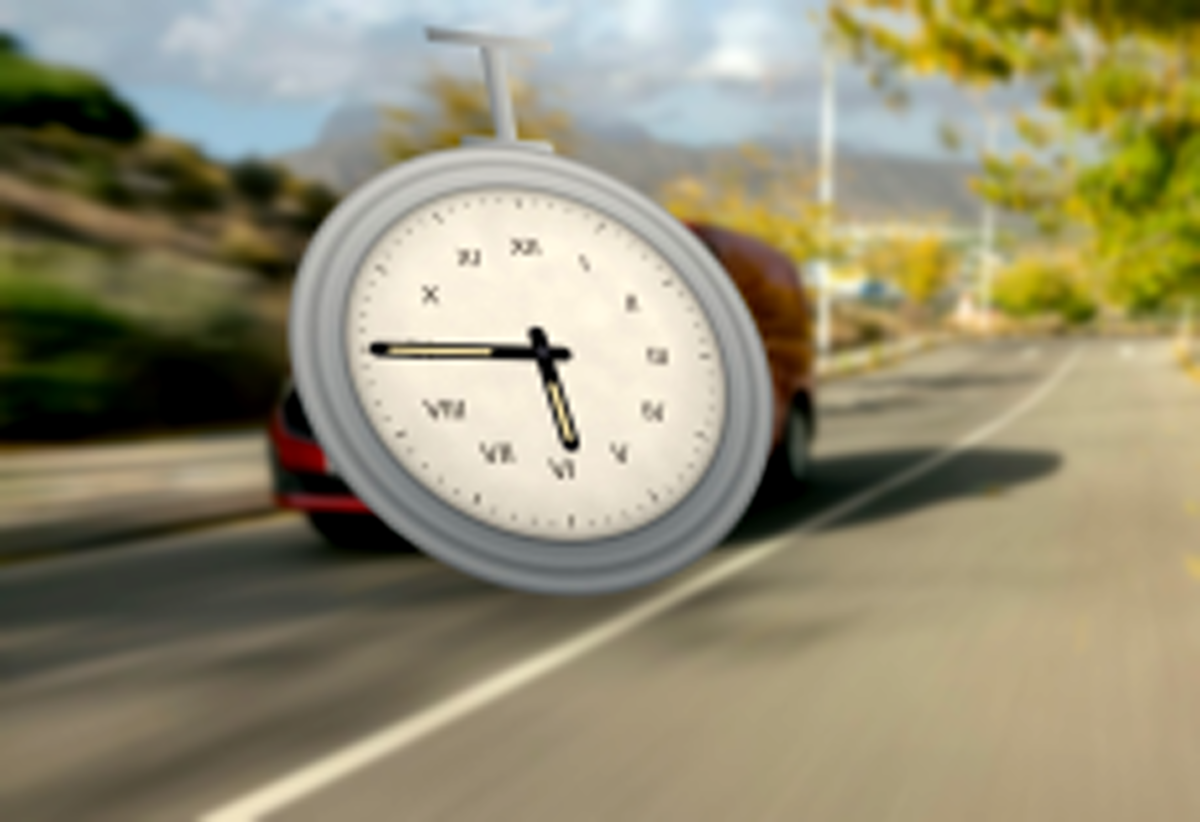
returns 5,45
